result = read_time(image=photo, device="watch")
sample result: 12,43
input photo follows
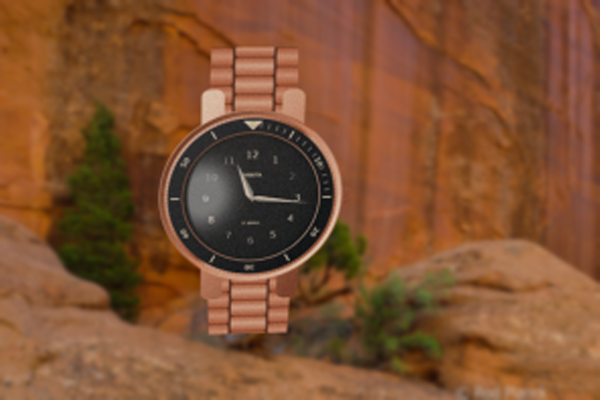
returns 11,16
